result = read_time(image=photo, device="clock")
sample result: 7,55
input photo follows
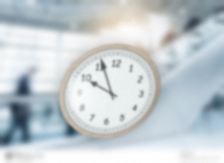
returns 9,56
